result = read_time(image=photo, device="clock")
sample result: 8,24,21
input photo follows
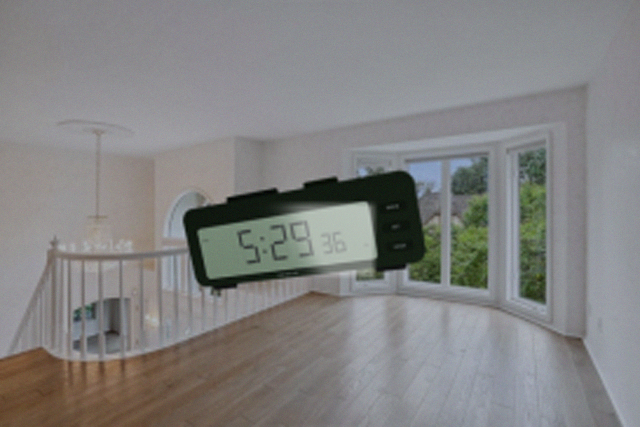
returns 5,29,36
